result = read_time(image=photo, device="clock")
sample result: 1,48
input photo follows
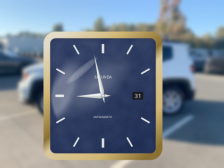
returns 8,58
